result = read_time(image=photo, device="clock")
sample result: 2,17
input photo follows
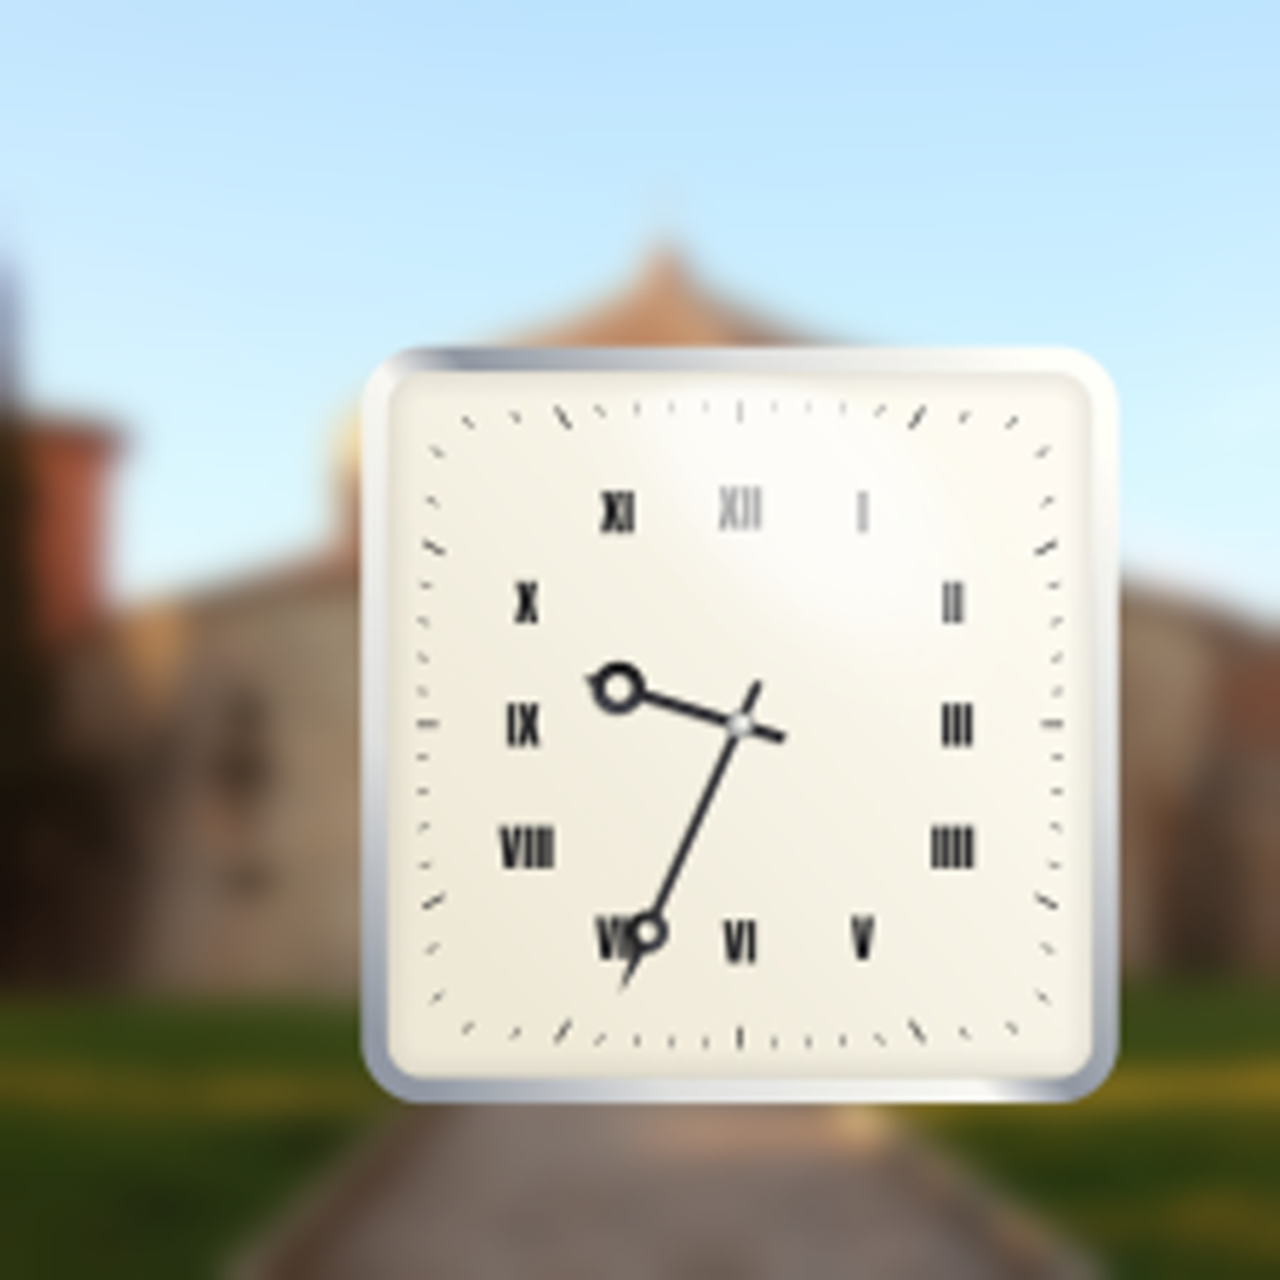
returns 9,34
